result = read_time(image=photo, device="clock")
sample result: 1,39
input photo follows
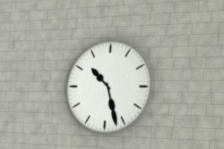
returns 10,27
